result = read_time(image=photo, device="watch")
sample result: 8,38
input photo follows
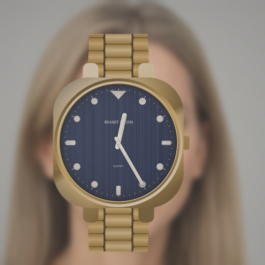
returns 12,25
